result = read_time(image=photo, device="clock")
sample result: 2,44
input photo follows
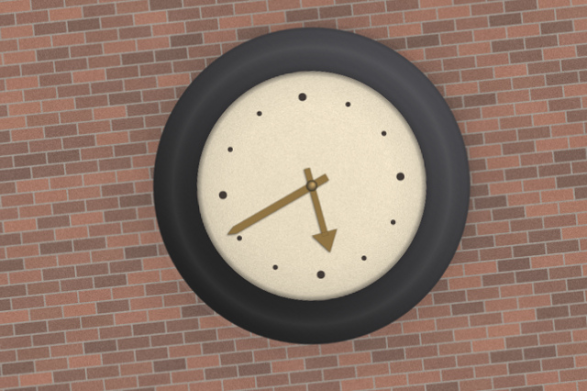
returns 5,41
